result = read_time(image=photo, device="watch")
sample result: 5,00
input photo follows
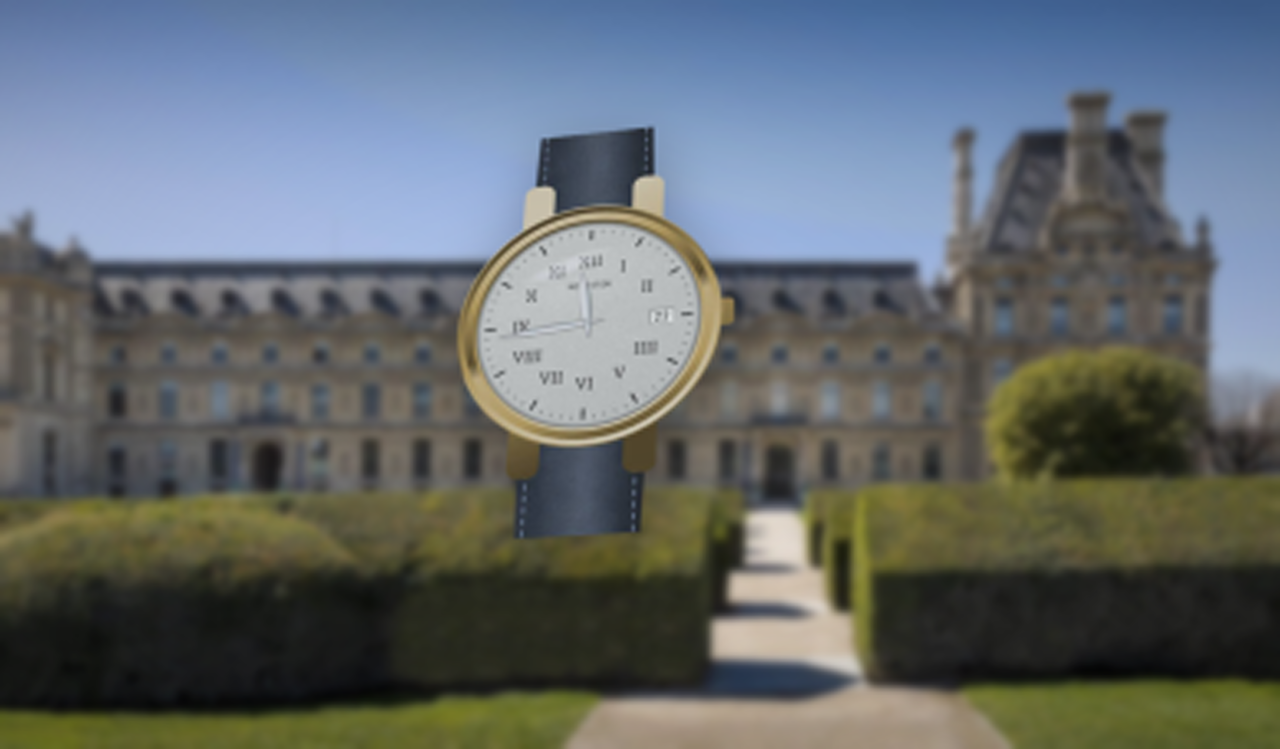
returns 11,44
